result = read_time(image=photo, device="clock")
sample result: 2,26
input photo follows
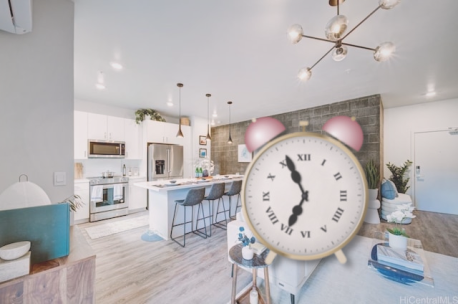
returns 6,56
